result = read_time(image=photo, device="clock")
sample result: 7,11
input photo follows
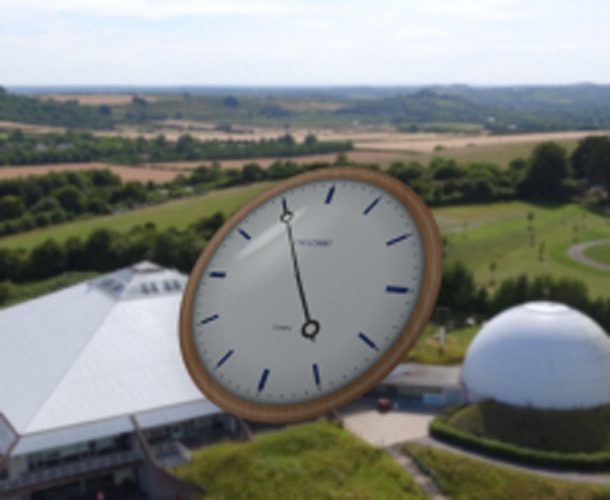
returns 4,55
